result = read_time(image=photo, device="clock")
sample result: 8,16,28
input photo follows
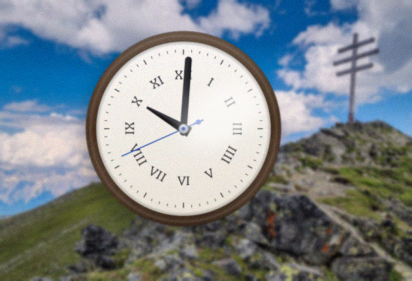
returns 10,00,41
